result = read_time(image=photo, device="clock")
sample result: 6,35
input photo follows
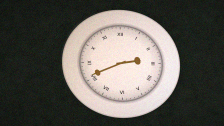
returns 2,41
